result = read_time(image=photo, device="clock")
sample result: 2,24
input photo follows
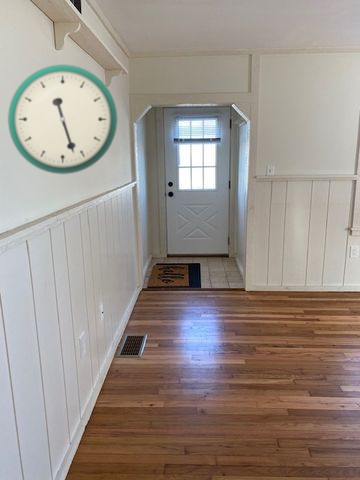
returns 11,27
